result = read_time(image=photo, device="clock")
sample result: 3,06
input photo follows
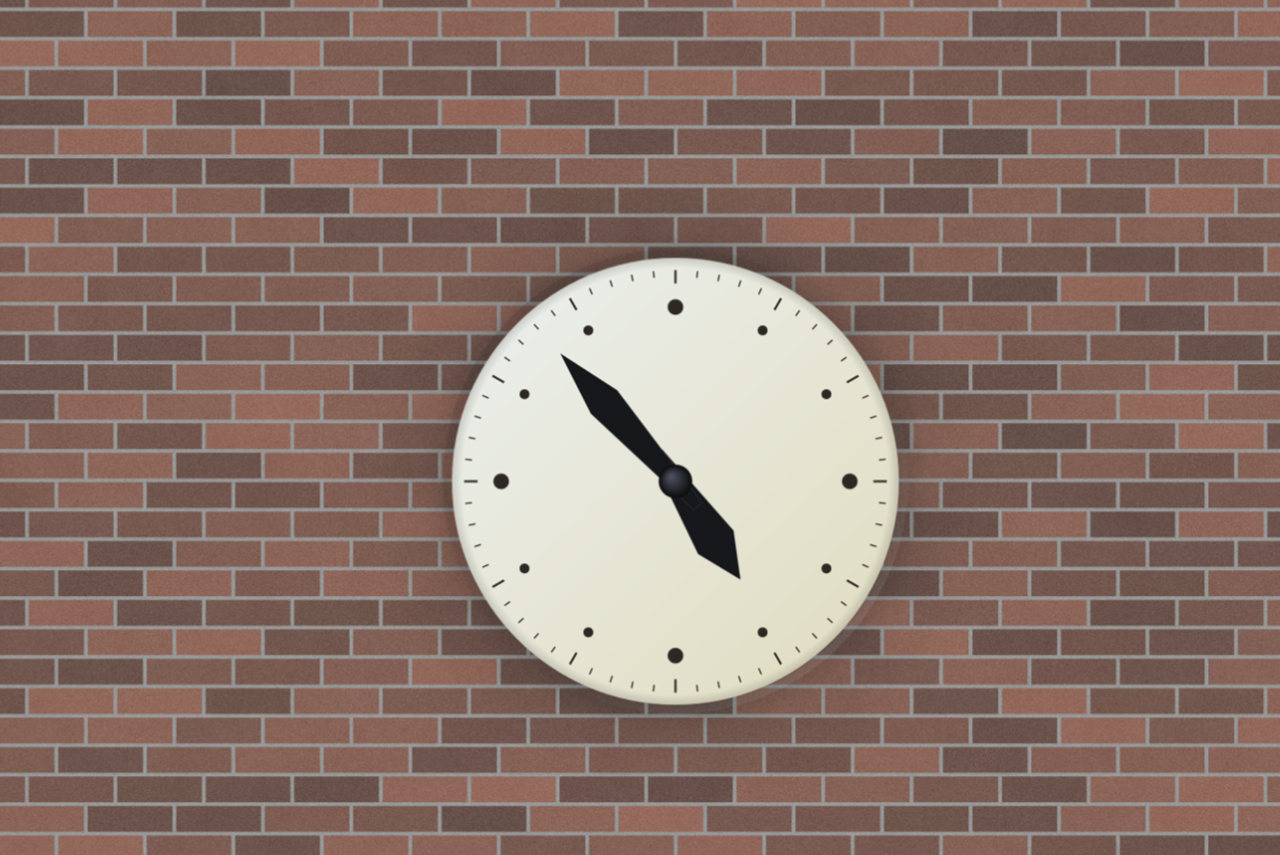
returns 4,53
